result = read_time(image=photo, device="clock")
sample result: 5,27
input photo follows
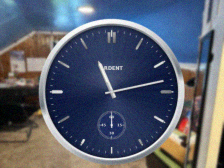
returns 11,13
